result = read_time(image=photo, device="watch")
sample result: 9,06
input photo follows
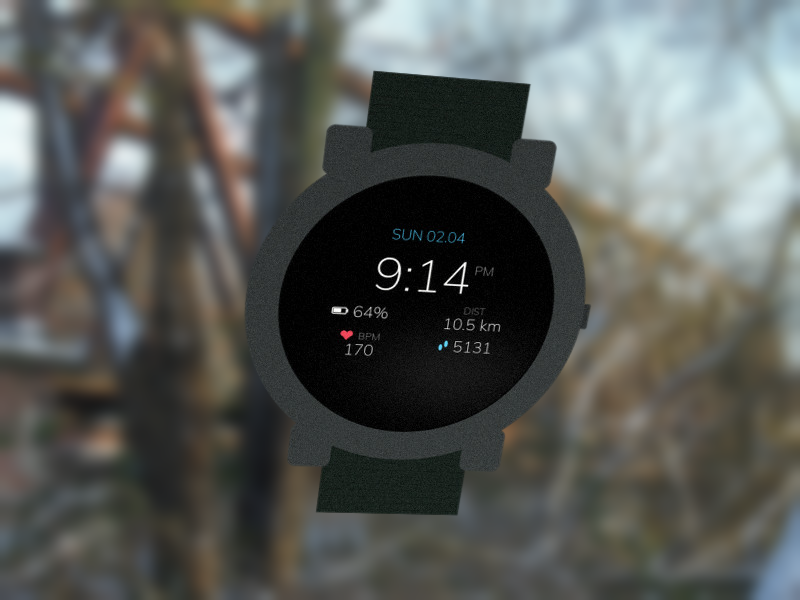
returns 9,14
